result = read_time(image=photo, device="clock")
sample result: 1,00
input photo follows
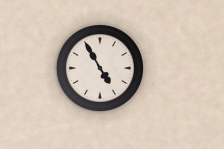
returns 4,55
